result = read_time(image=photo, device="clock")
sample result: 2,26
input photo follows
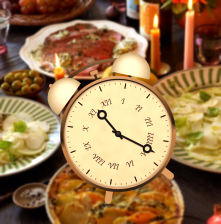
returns 11,23
